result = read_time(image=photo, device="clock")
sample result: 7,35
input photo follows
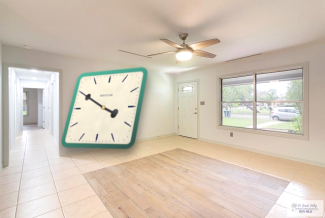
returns 3,50
